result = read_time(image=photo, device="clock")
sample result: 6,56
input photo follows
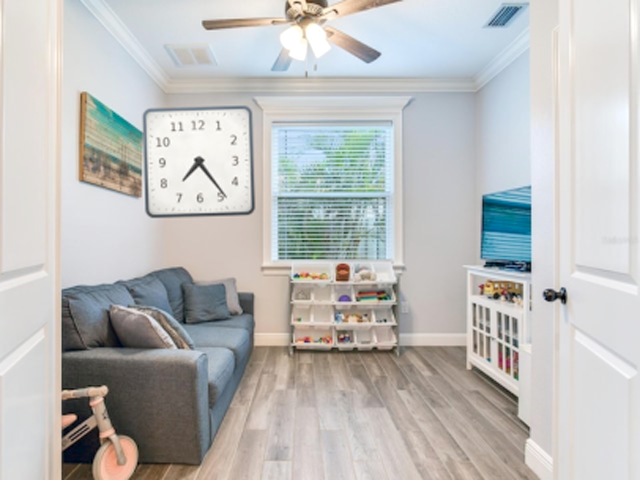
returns 7,24
